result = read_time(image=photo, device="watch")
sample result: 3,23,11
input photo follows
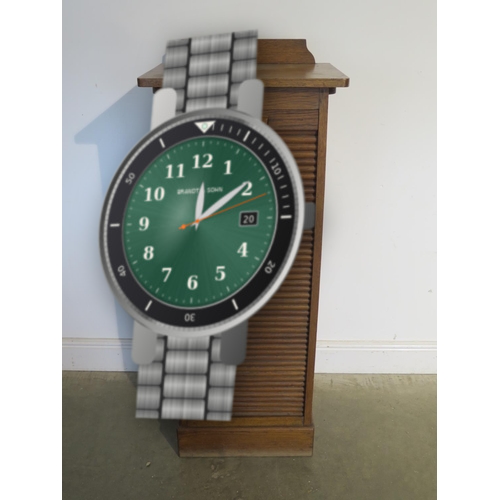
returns 12,09,12
